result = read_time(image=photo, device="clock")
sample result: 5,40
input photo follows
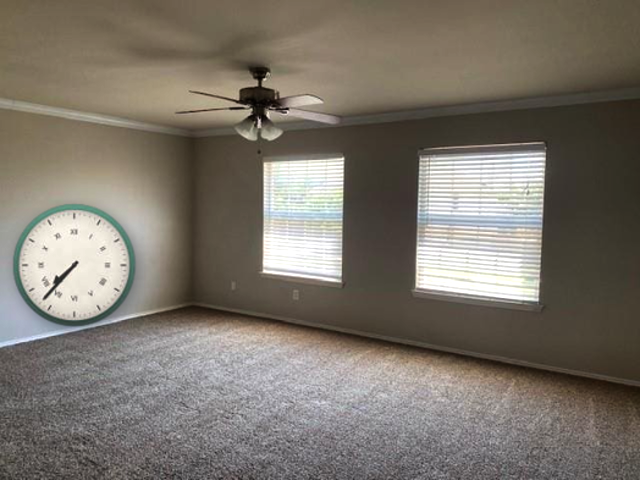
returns 7,37
